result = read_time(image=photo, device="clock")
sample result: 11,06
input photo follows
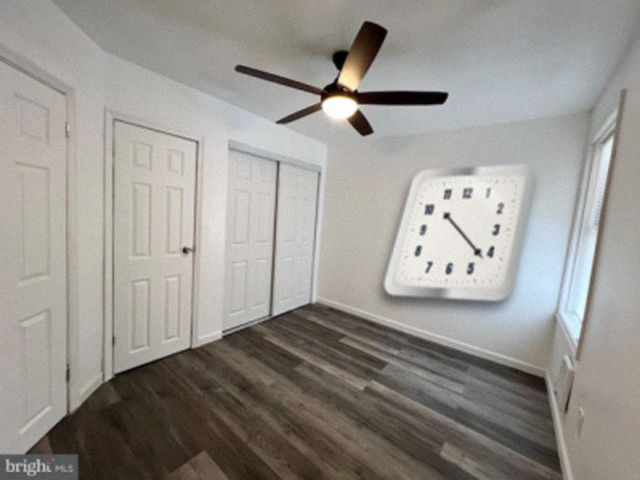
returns 10,22
